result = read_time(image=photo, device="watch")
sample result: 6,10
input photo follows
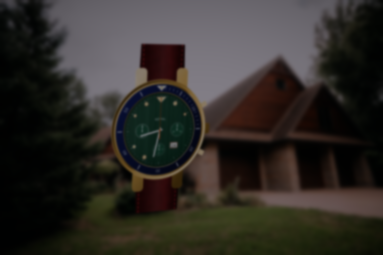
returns 8,32
